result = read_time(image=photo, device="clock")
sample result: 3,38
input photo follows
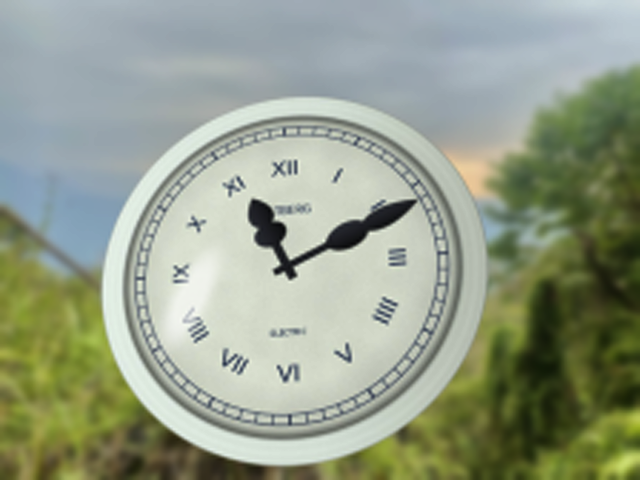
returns 11,11
